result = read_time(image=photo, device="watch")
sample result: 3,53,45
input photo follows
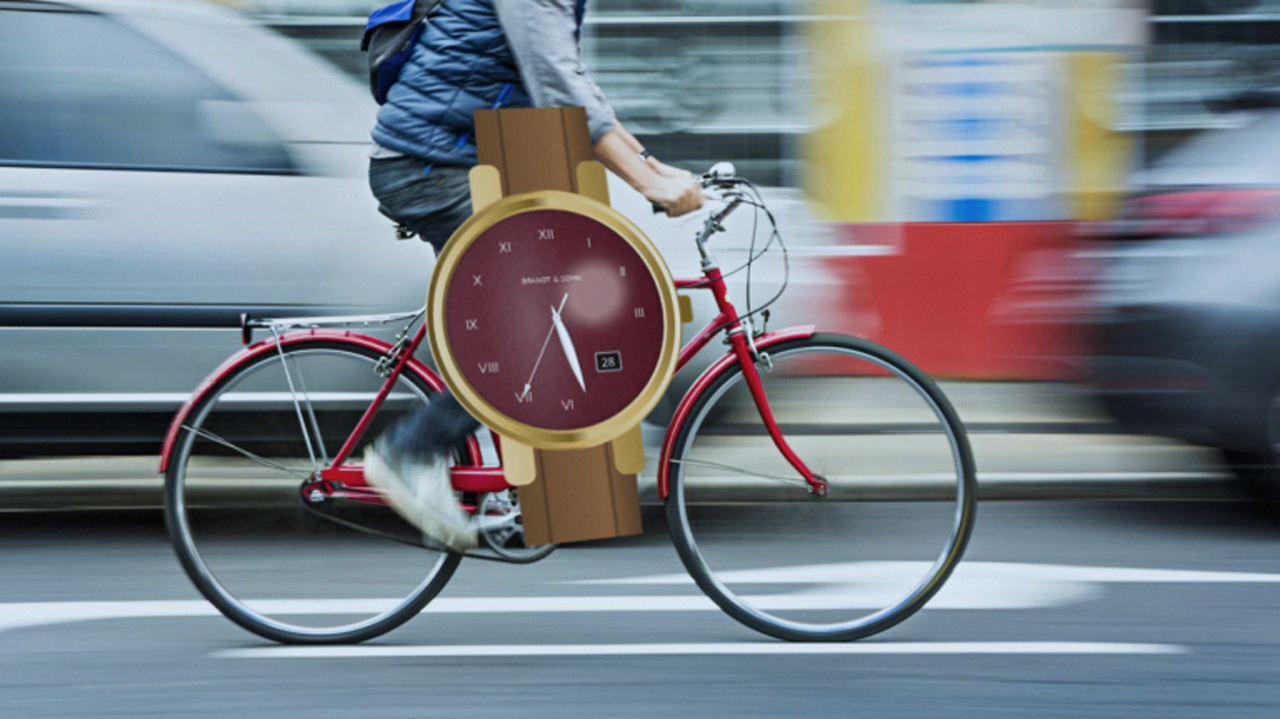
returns 5,27,35
